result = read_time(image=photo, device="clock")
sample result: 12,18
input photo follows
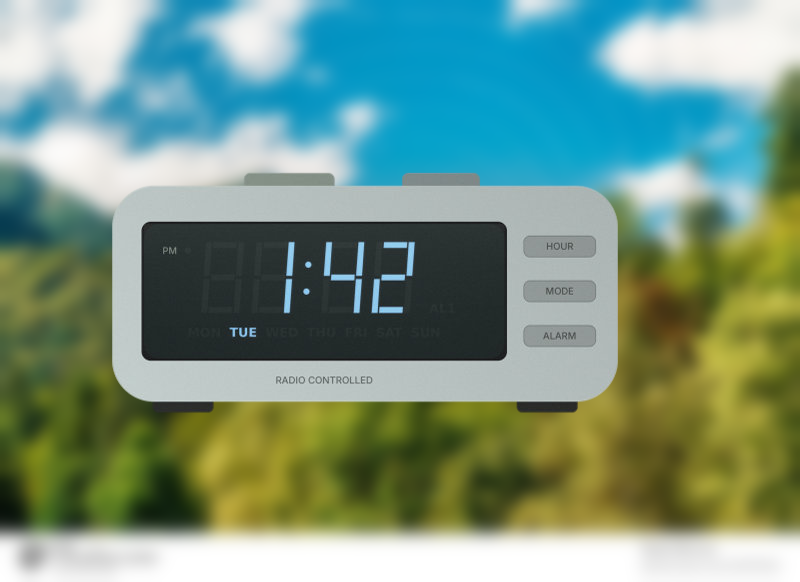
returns 1,42
